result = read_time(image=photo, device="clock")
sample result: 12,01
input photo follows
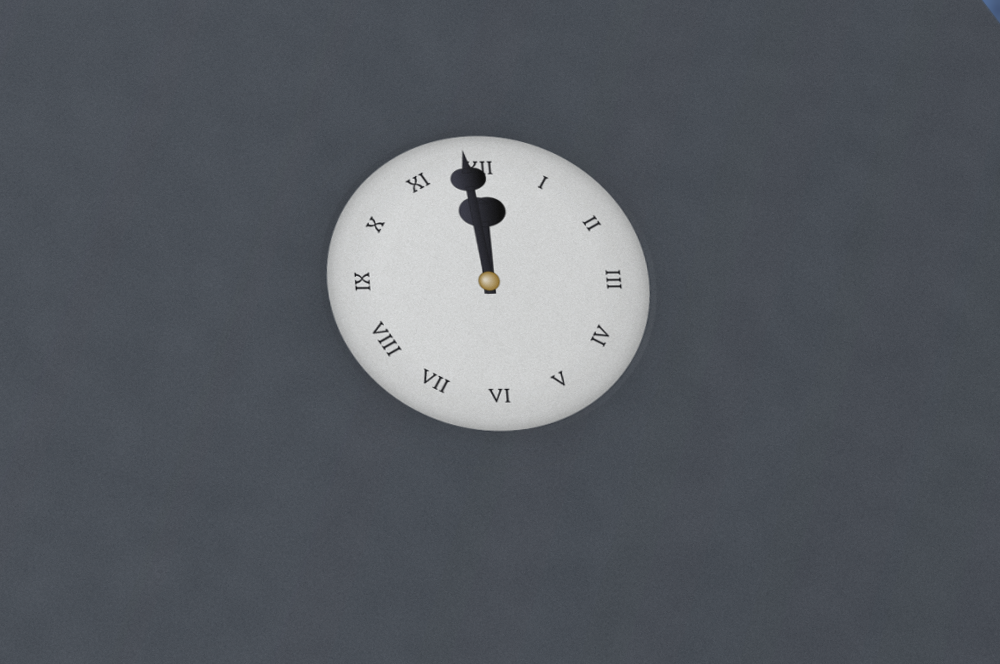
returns 11,59
